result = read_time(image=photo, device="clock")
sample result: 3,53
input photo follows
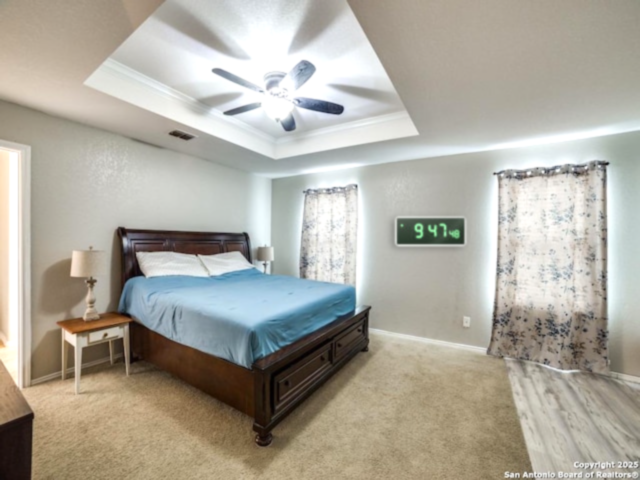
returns 9,47
